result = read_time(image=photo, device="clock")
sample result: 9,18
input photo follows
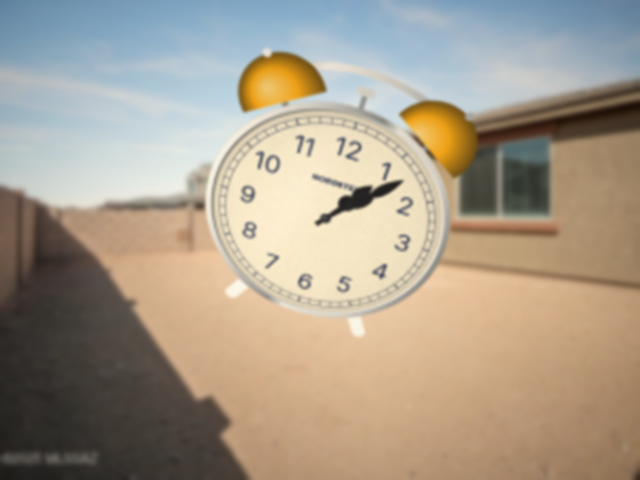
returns 1,07
